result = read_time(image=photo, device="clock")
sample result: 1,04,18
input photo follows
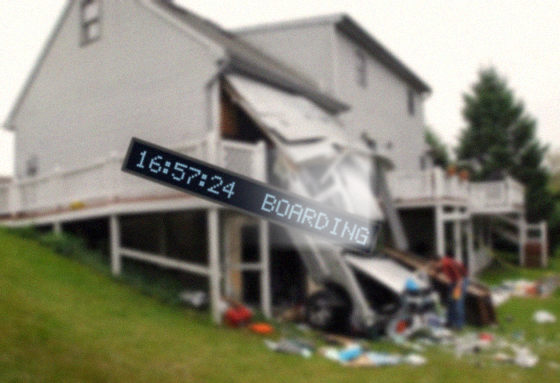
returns 16,57,24
